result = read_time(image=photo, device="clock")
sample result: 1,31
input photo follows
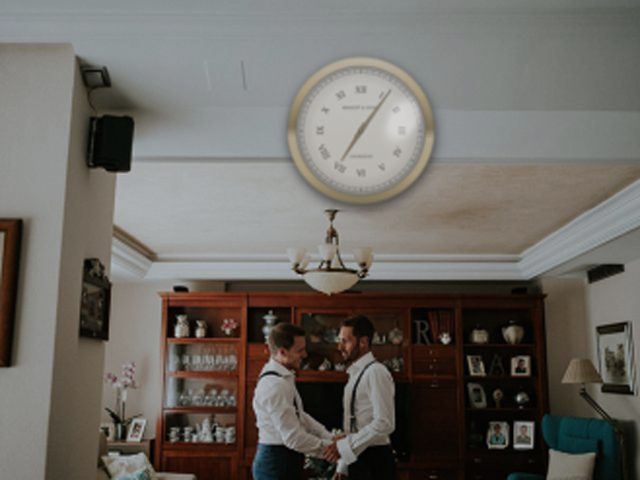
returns 7,06
